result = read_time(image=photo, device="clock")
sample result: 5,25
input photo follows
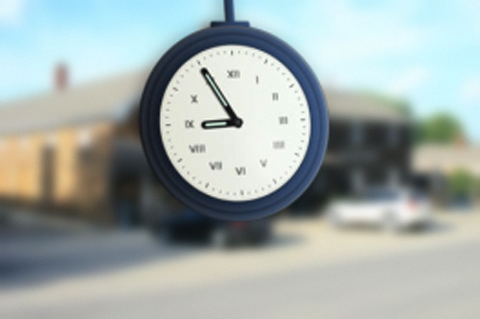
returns 8,55
